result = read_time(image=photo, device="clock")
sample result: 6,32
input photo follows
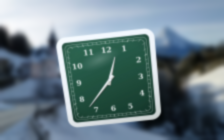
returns 12,37
